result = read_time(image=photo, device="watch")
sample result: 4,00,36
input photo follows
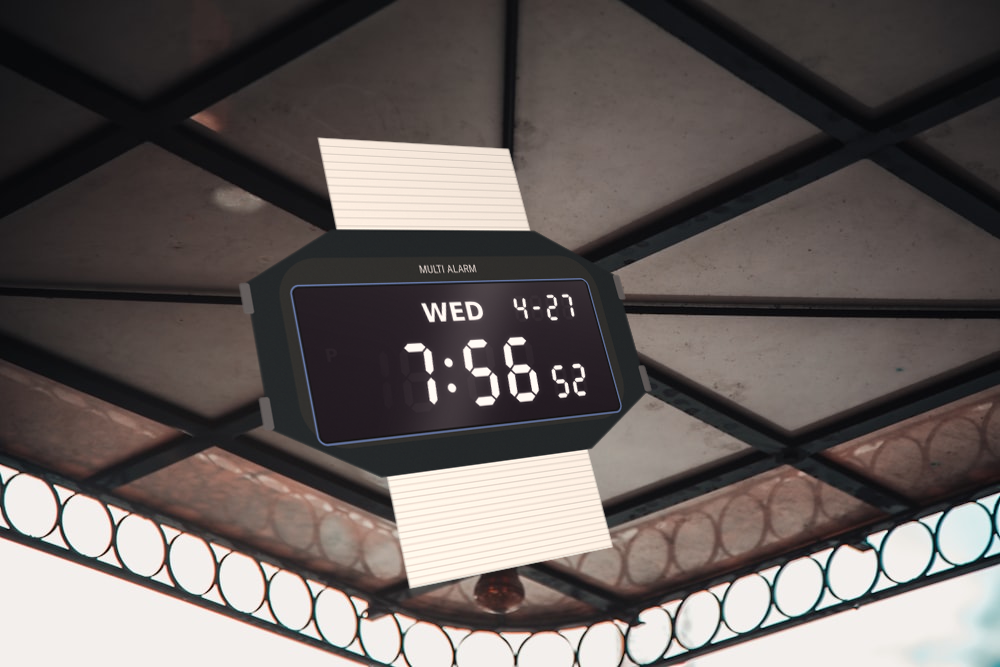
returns 7,56,52
